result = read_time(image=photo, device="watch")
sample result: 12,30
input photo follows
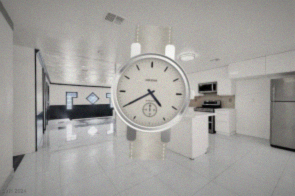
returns 4,40
